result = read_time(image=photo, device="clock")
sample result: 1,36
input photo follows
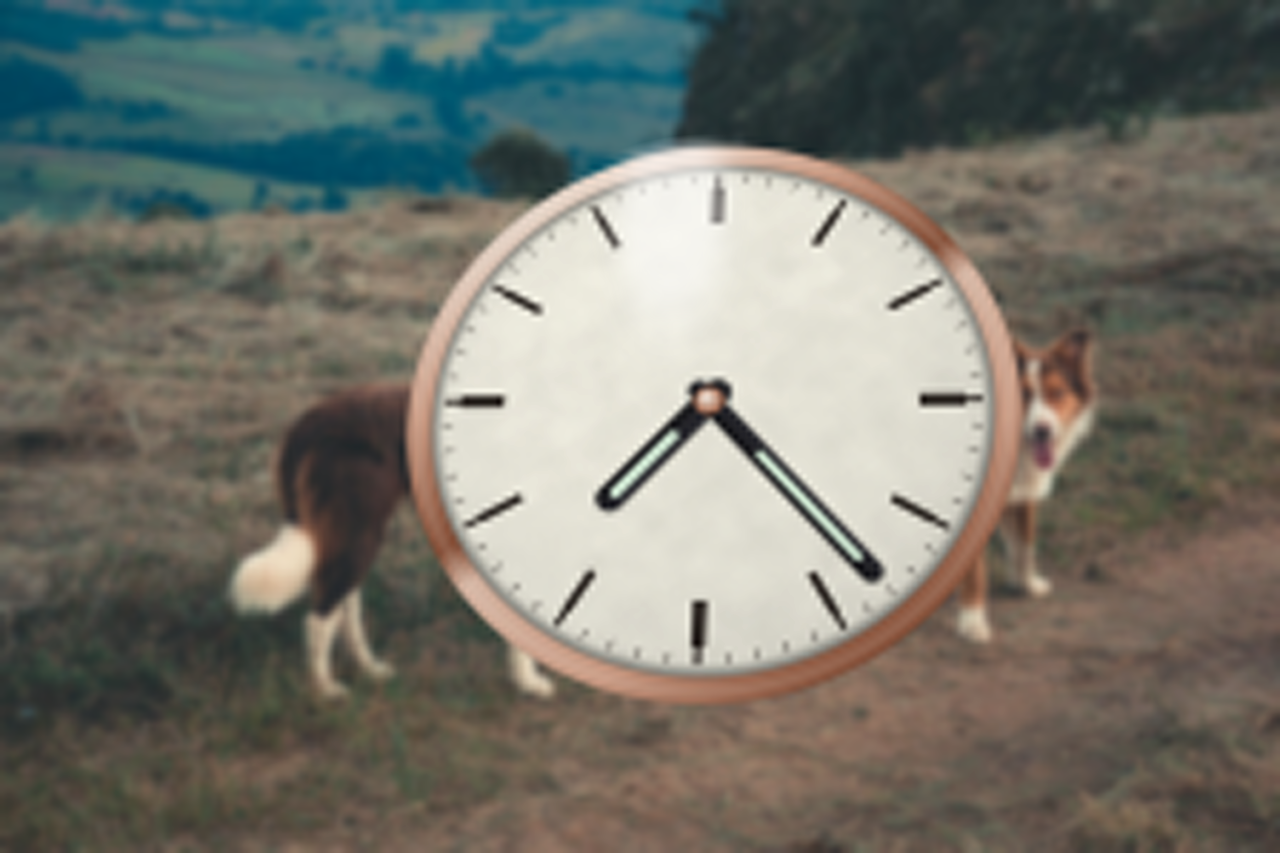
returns 7,23
